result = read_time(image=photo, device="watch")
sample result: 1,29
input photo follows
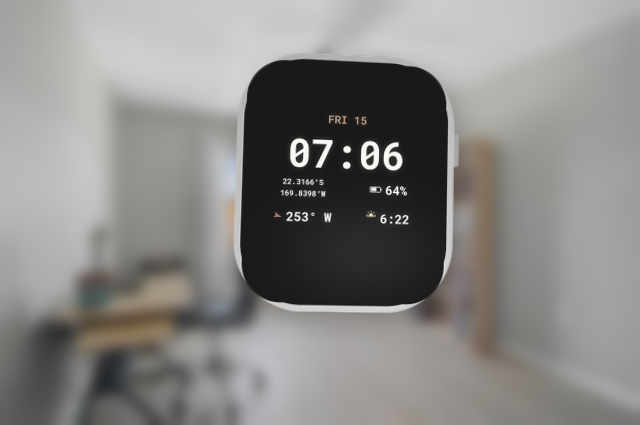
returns 7,06
